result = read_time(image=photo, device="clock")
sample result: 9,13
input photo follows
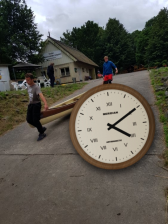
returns 4,10
